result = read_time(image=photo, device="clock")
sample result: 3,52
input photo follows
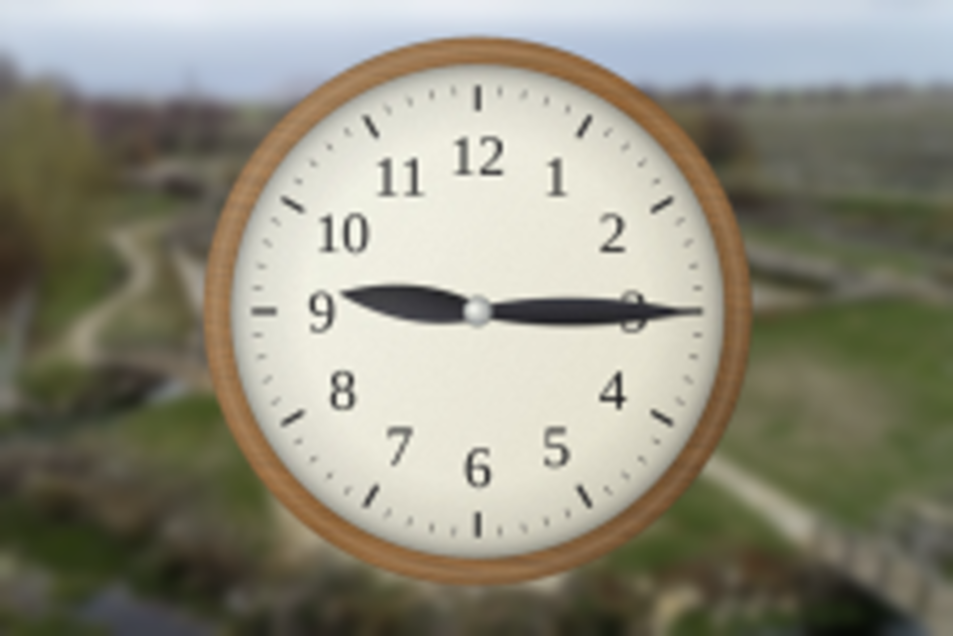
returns 9,15
